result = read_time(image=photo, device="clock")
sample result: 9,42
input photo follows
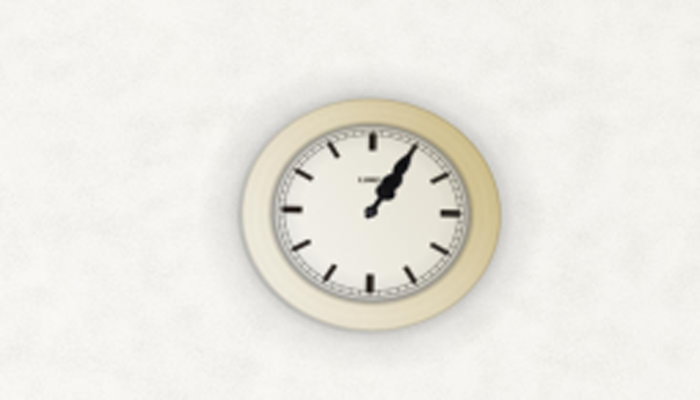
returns 1,05
